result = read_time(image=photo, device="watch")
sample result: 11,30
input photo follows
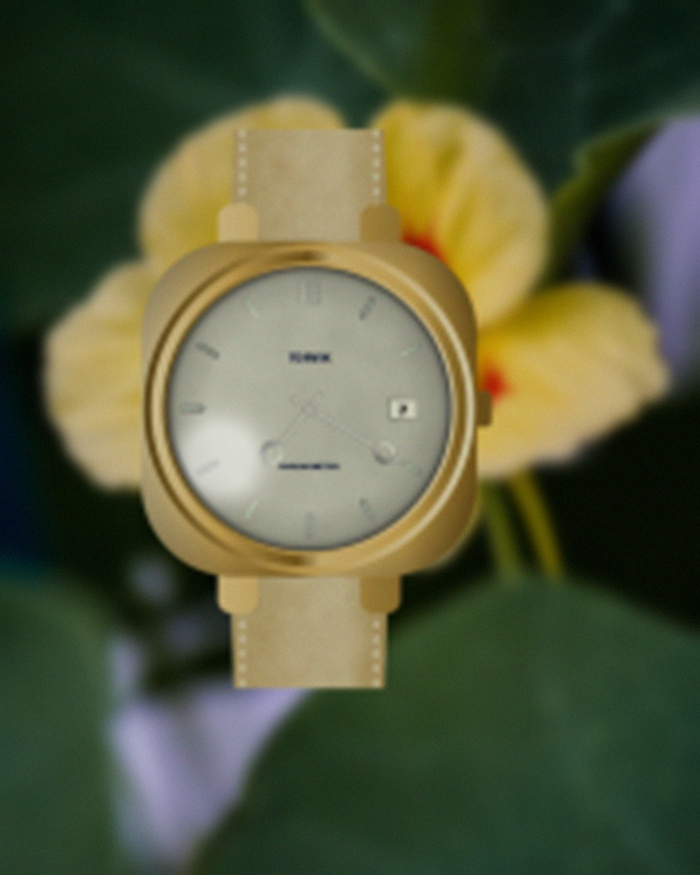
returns 7,20
